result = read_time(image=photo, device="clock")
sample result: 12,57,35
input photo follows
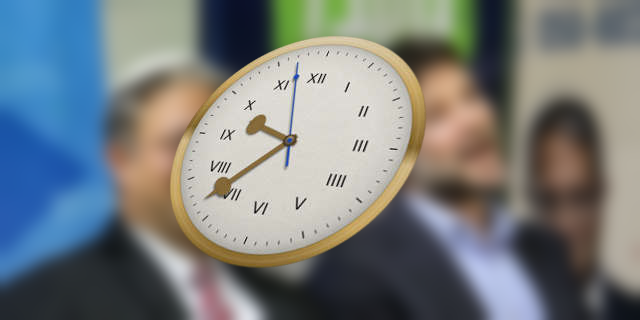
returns 9,36,57
